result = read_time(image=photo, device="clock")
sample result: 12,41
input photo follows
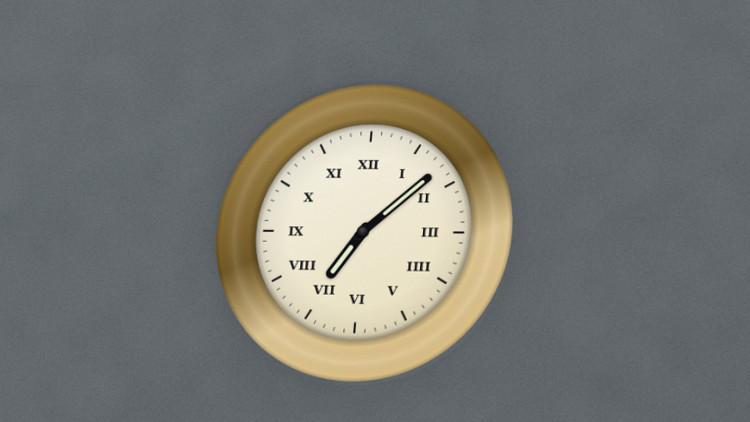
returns 7,08
